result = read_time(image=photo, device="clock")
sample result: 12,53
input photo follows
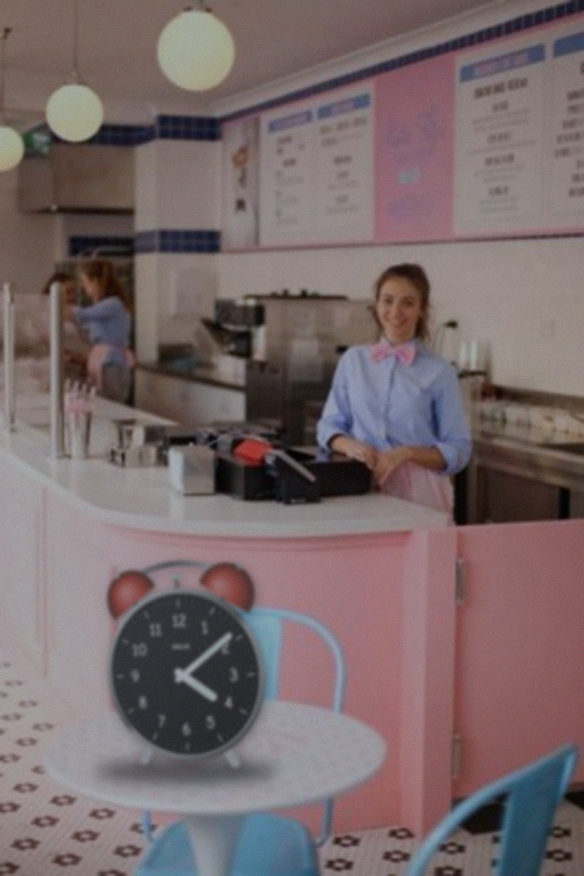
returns 4,09
